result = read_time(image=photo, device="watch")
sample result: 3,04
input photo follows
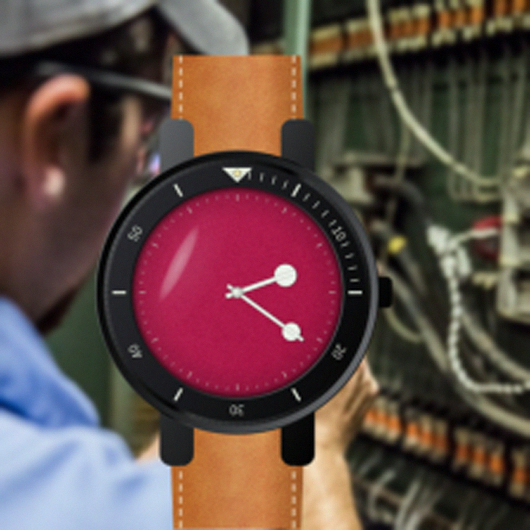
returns 2,21
